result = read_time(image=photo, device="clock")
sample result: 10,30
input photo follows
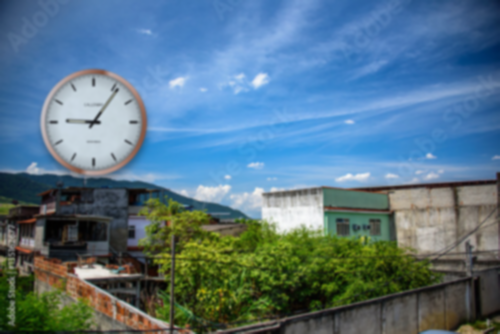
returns 9,06
